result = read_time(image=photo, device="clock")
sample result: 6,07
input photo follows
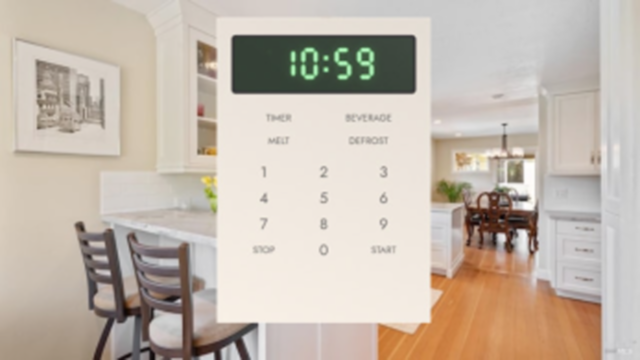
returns 10,59
